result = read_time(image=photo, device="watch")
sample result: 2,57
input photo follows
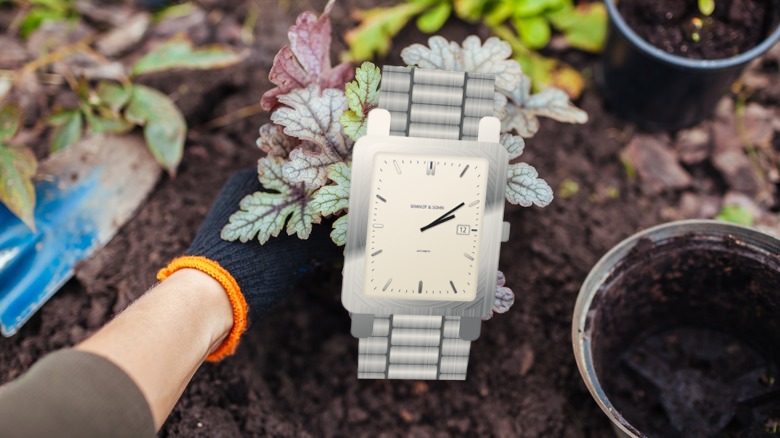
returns 2,09
